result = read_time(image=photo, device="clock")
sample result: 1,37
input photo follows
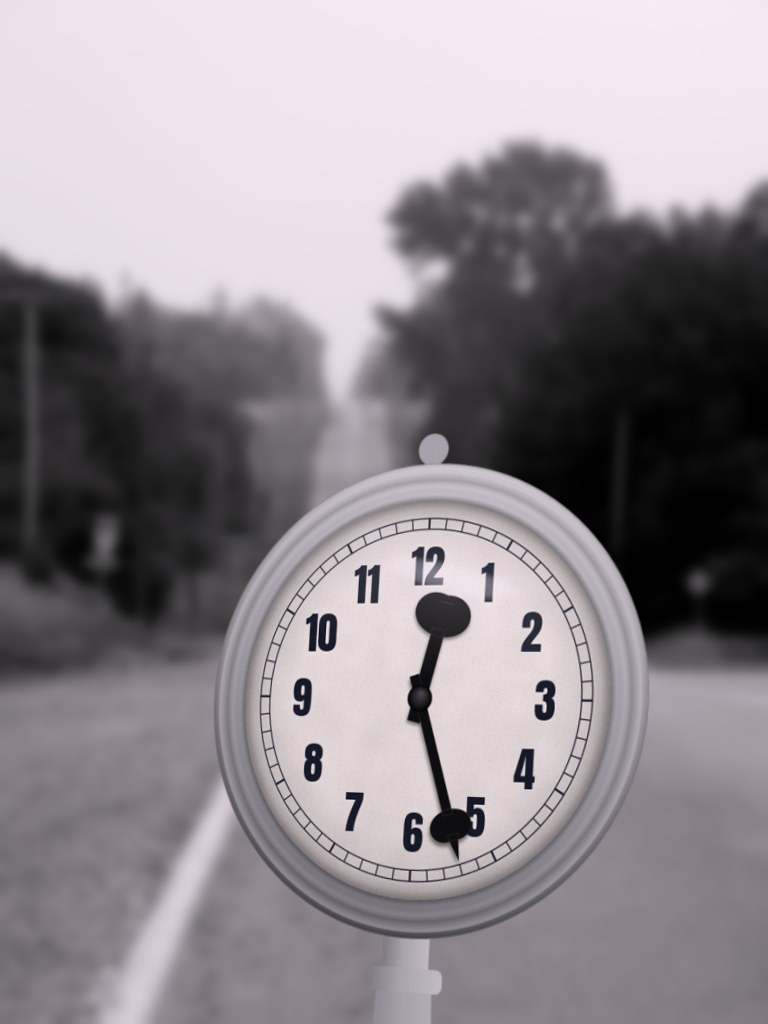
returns 12,27
